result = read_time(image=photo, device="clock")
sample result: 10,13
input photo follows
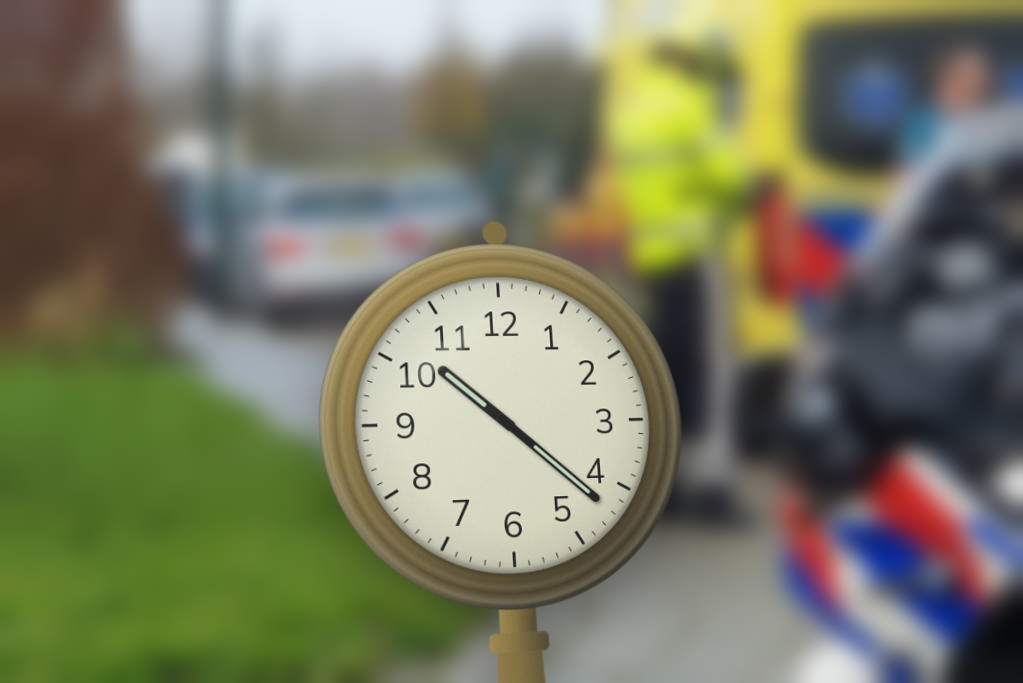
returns 10,22
